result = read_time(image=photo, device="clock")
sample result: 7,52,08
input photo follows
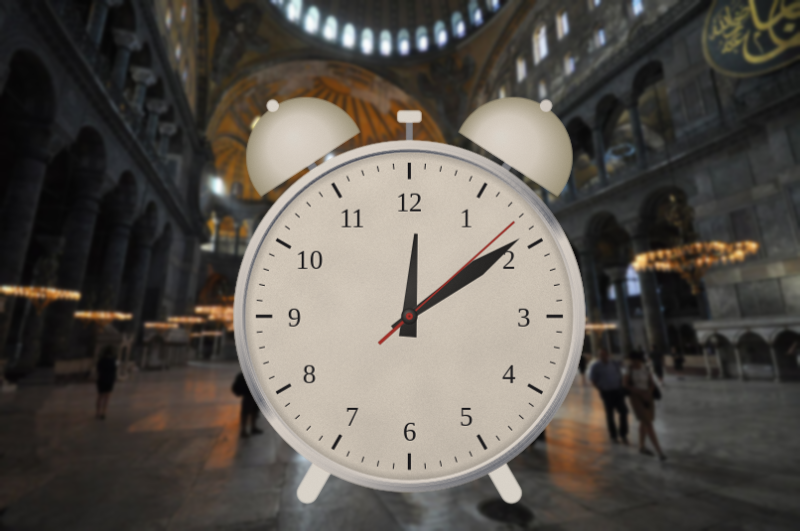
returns 12,09,08
